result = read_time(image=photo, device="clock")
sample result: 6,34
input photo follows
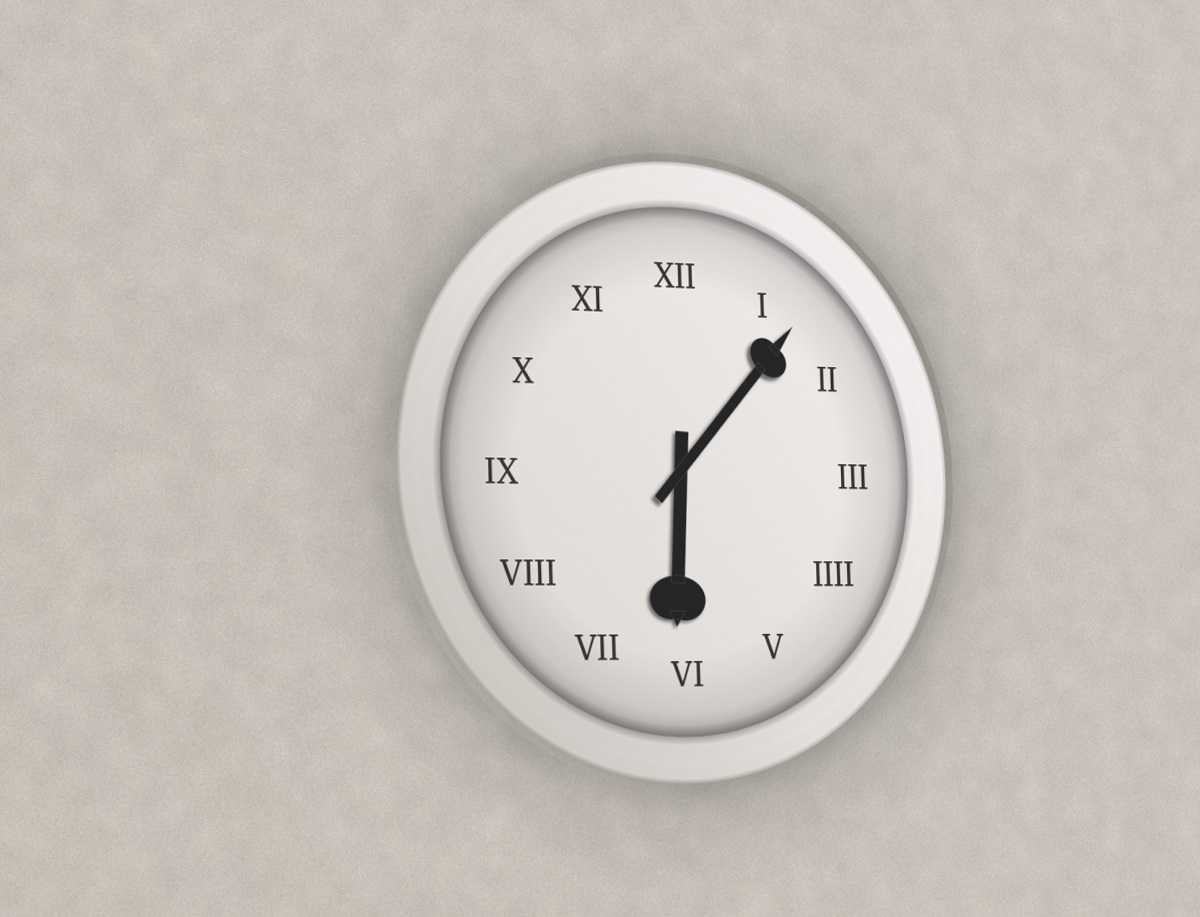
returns 6,07
